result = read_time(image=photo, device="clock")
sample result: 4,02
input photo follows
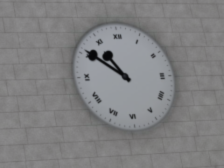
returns 10,51
